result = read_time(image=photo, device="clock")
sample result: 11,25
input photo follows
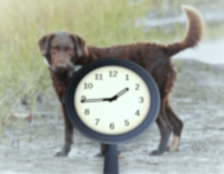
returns 1,44
